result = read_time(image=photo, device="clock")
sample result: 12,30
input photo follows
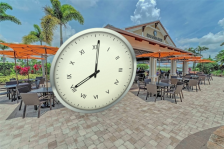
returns 8,01
